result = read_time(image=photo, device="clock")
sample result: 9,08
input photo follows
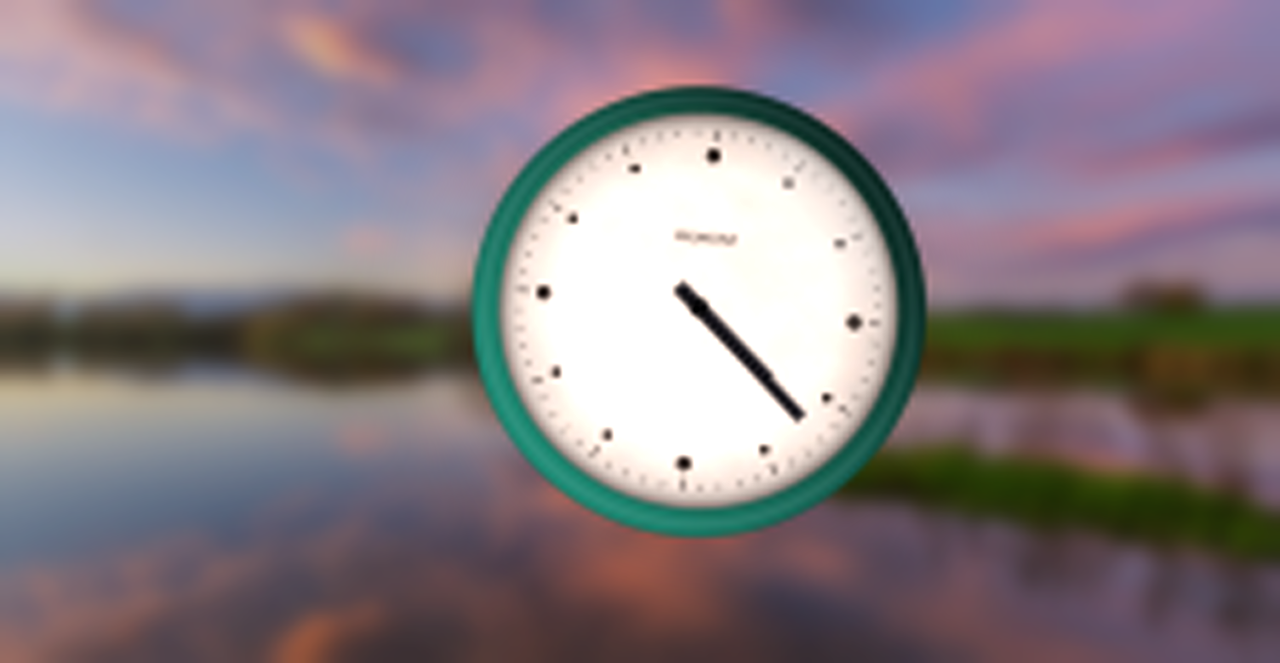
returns 4,22
